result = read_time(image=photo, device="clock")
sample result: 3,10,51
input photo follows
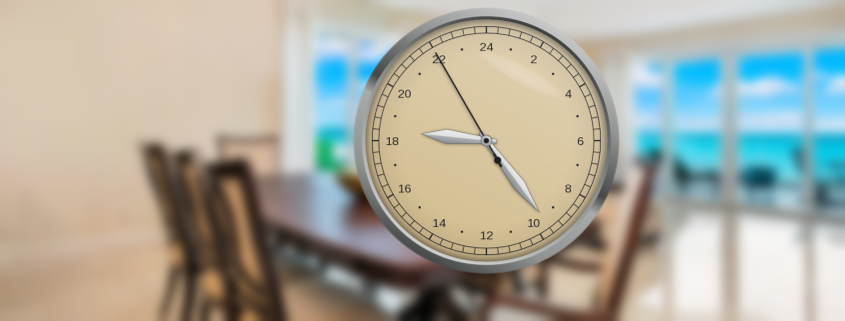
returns 18,23,55
